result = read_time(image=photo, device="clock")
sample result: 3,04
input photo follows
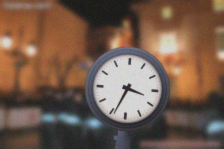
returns 3,34
